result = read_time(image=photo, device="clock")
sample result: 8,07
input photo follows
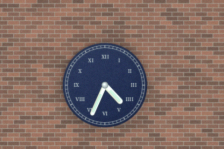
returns 4,34
